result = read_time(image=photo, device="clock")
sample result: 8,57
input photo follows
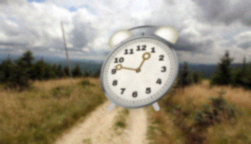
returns 12,47
